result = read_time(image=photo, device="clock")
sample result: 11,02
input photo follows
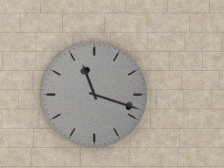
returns 11,18
